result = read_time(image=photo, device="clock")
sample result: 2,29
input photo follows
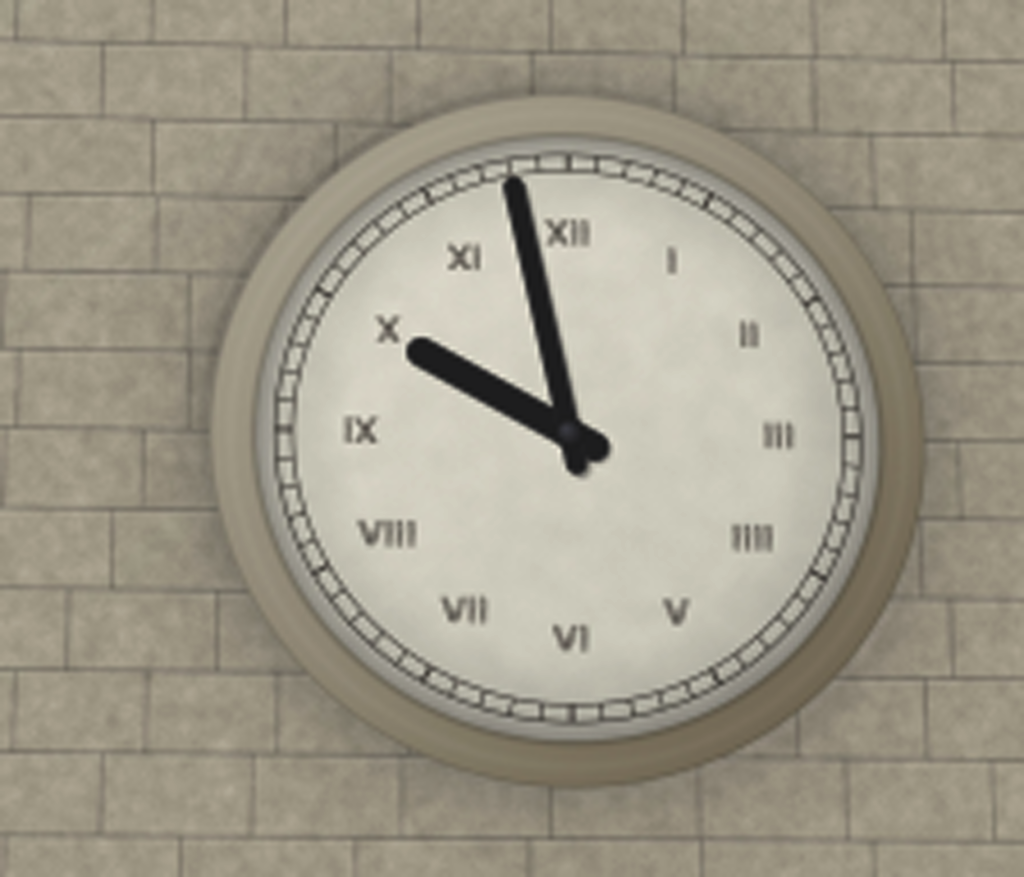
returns 9,58
